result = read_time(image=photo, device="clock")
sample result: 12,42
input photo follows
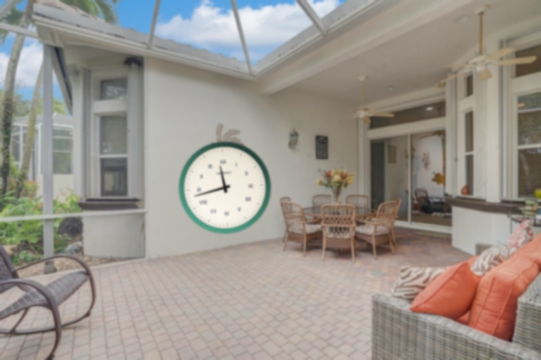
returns 11,43
